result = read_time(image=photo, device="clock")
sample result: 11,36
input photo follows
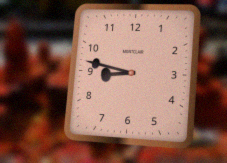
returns 8,47
